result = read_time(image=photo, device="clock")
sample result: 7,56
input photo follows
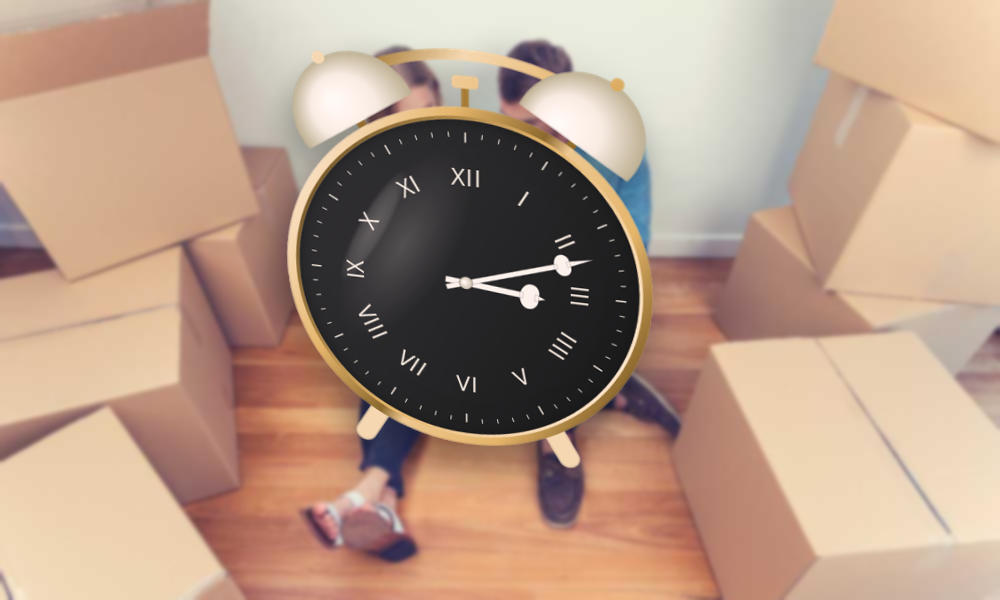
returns 3,12
